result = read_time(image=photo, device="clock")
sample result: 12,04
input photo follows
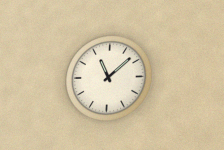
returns 11,08
